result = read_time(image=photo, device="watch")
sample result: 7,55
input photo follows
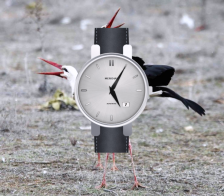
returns 5,05
